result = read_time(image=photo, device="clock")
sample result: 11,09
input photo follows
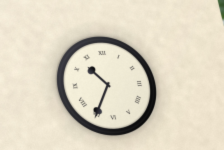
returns 10,35
